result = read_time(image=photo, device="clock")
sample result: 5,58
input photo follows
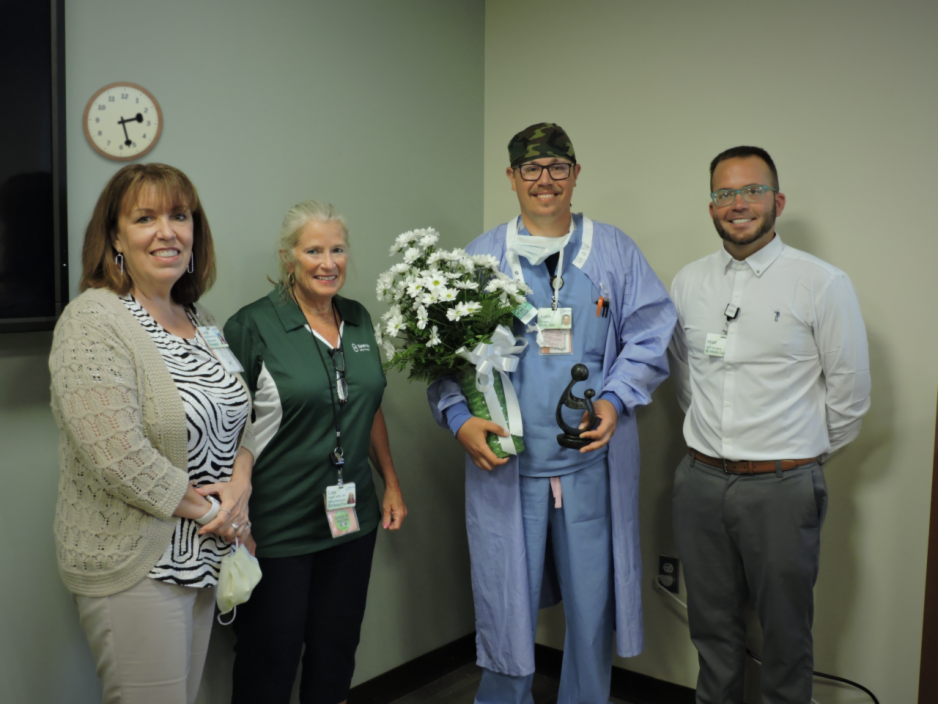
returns 2,27
